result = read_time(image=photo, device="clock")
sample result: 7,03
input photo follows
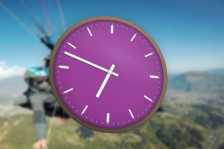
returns 6,48
